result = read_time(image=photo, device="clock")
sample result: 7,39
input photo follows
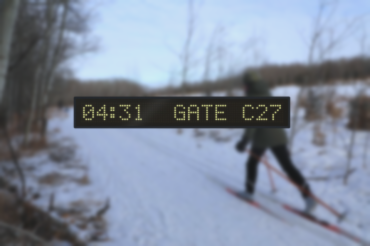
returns 4,31
